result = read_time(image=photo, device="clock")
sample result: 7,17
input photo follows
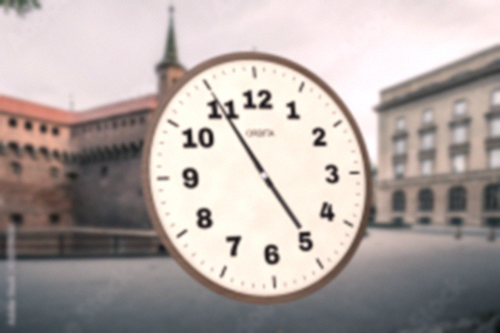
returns 4,55
